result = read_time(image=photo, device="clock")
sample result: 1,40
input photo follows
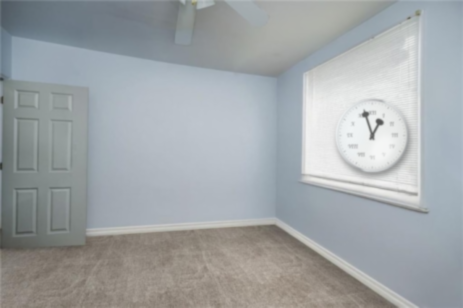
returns 12,57
